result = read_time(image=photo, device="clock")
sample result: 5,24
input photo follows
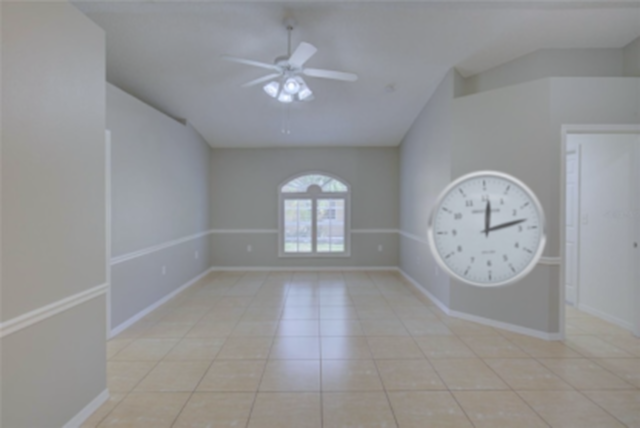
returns 12,13
